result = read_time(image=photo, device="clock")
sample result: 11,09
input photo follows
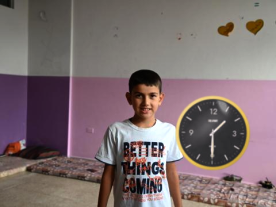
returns 1,30
